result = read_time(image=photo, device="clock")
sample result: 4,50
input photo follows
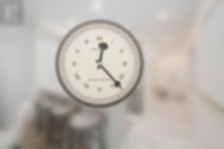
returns 12,23
